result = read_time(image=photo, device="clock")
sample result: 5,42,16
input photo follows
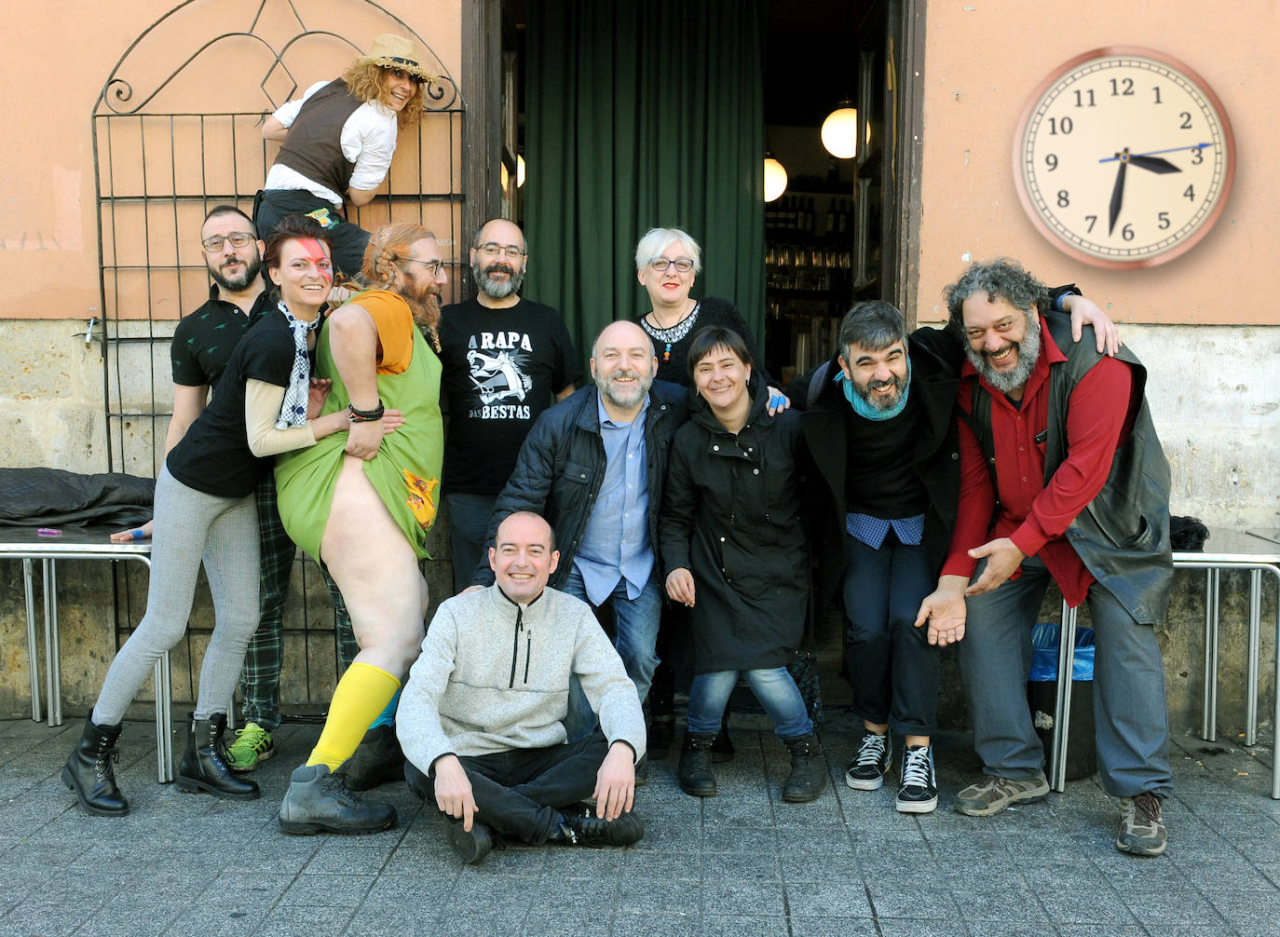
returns 3,32,14
